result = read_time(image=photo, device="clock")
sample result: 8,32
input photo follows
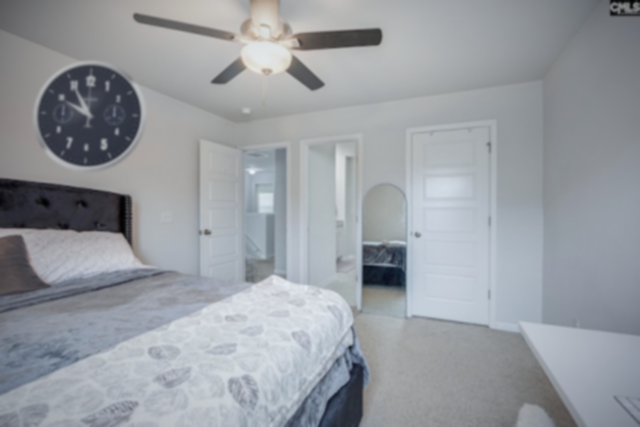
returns 9,55
